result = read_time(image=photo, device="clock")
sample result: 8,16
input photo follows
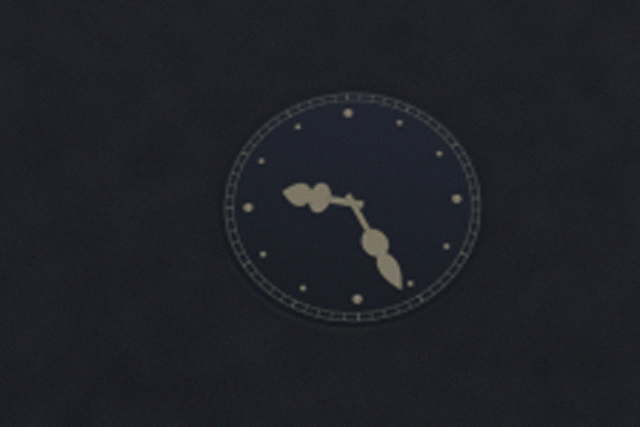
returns 9,26
